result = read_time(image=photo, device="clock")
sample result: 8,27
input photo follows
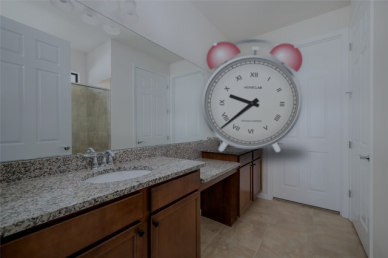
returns 9,38
